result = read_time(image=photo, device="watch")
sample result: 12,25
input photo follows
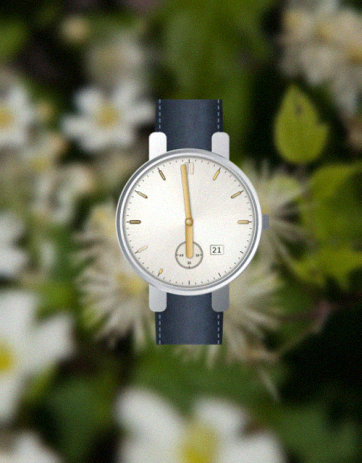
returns 5,59
